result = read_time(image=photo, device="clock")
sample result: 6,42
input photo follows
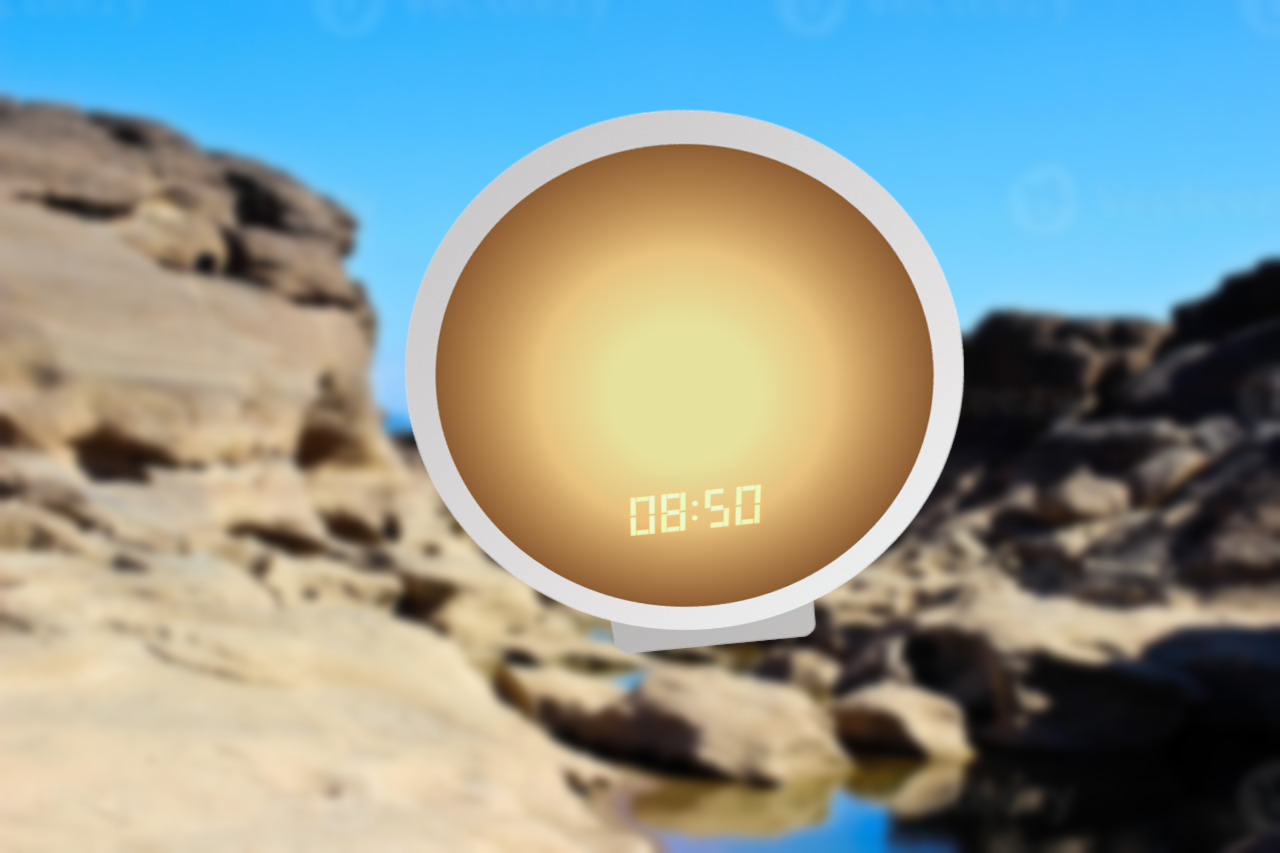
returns 8,50
